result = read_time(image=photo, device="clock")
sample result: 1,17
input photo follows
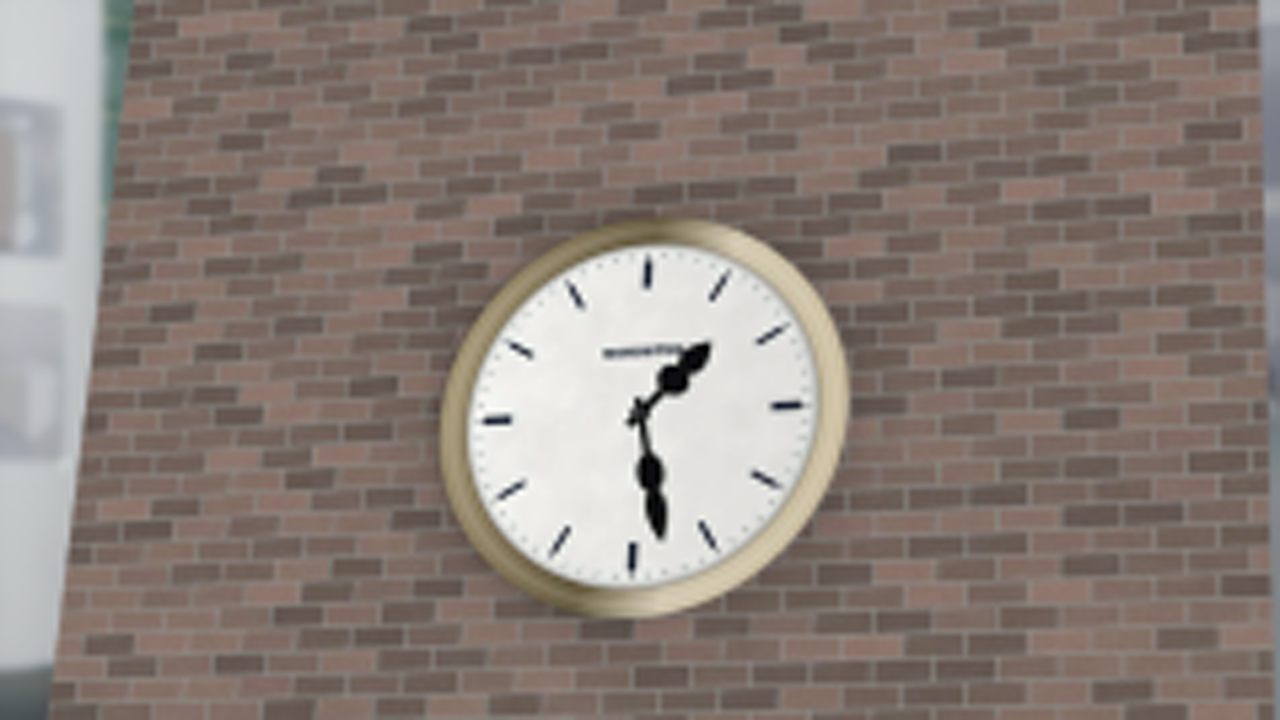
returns 1,28
